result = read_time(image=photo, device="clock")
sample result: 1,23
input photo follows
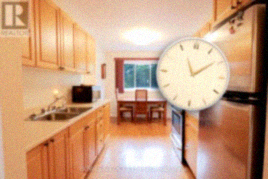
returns 11,09
